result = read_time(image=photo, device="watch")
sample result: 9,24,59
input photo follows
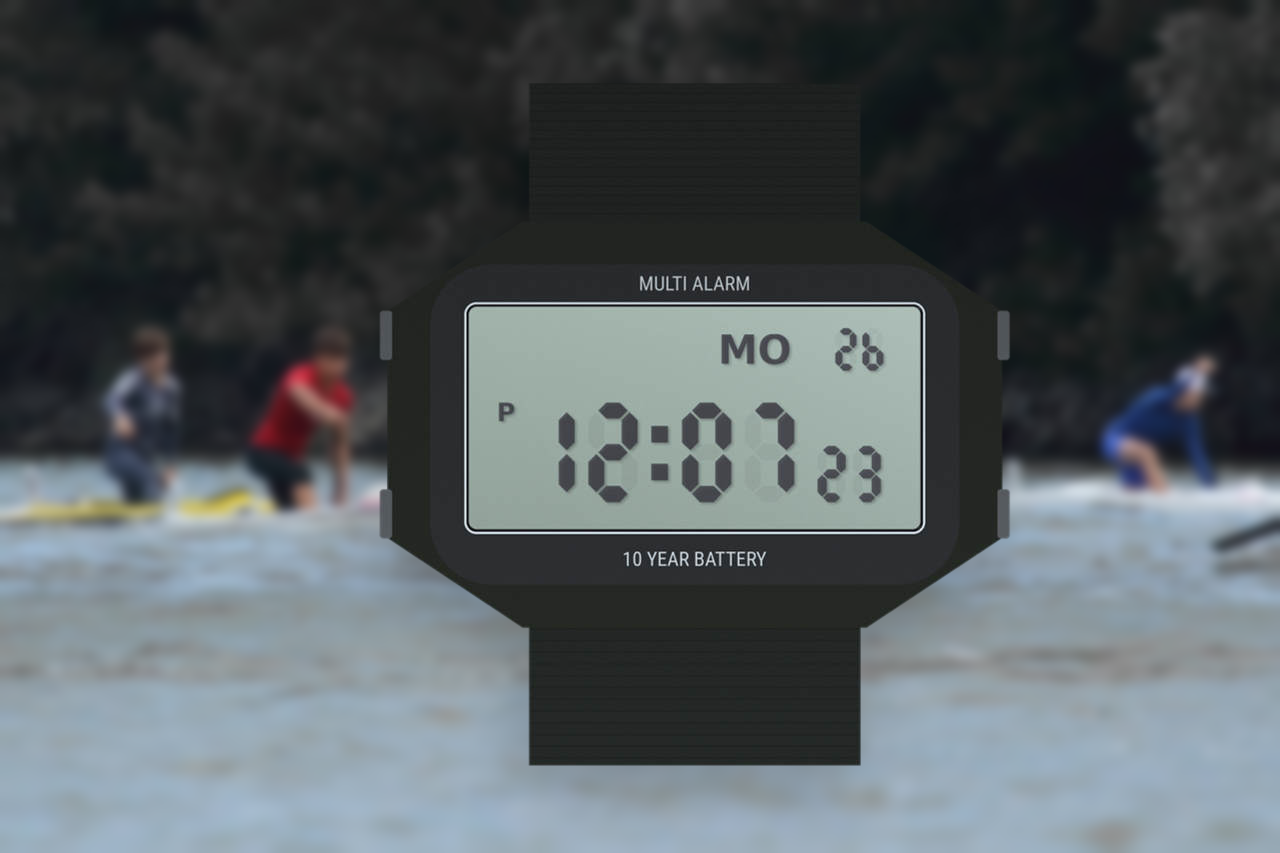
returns 12,07,23
